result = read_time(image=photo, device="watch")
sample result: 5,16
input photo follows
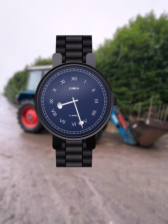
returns 8,27
